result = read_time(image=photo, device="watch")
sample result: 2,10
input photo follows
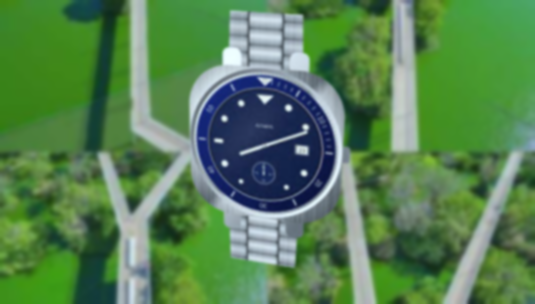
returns 8,11
